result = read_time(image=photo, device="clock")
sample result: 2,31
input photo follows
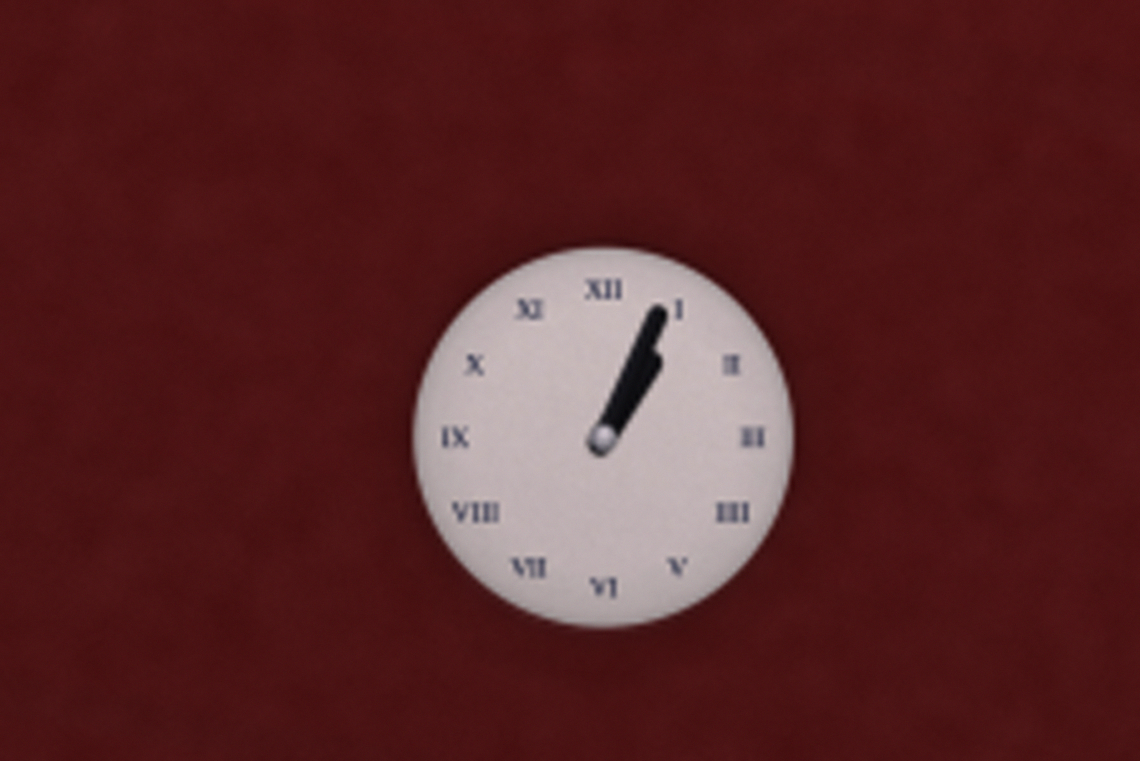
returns 1,04
